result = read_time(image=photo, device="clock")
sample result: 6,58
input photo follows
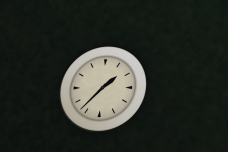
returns 1,37
